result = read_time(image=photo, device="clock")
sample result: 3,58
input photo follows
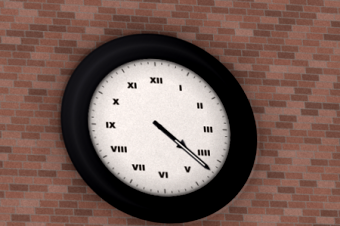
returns 4,22
